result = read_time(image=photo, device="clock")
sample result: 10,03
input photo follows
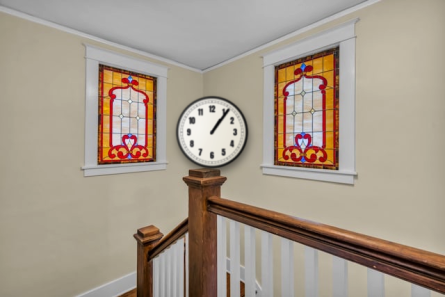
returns 1,06
